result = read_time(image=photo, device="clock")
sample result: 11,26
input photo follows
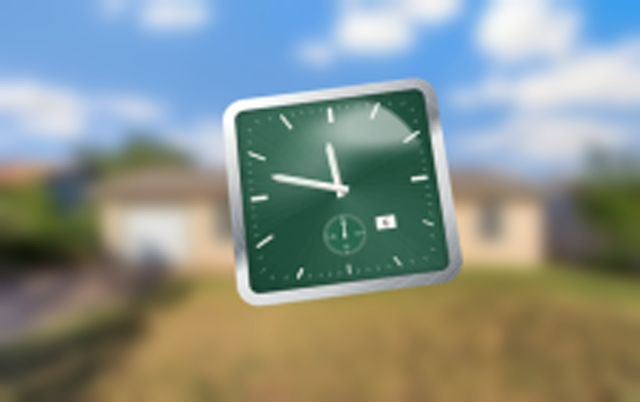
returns 11,48
